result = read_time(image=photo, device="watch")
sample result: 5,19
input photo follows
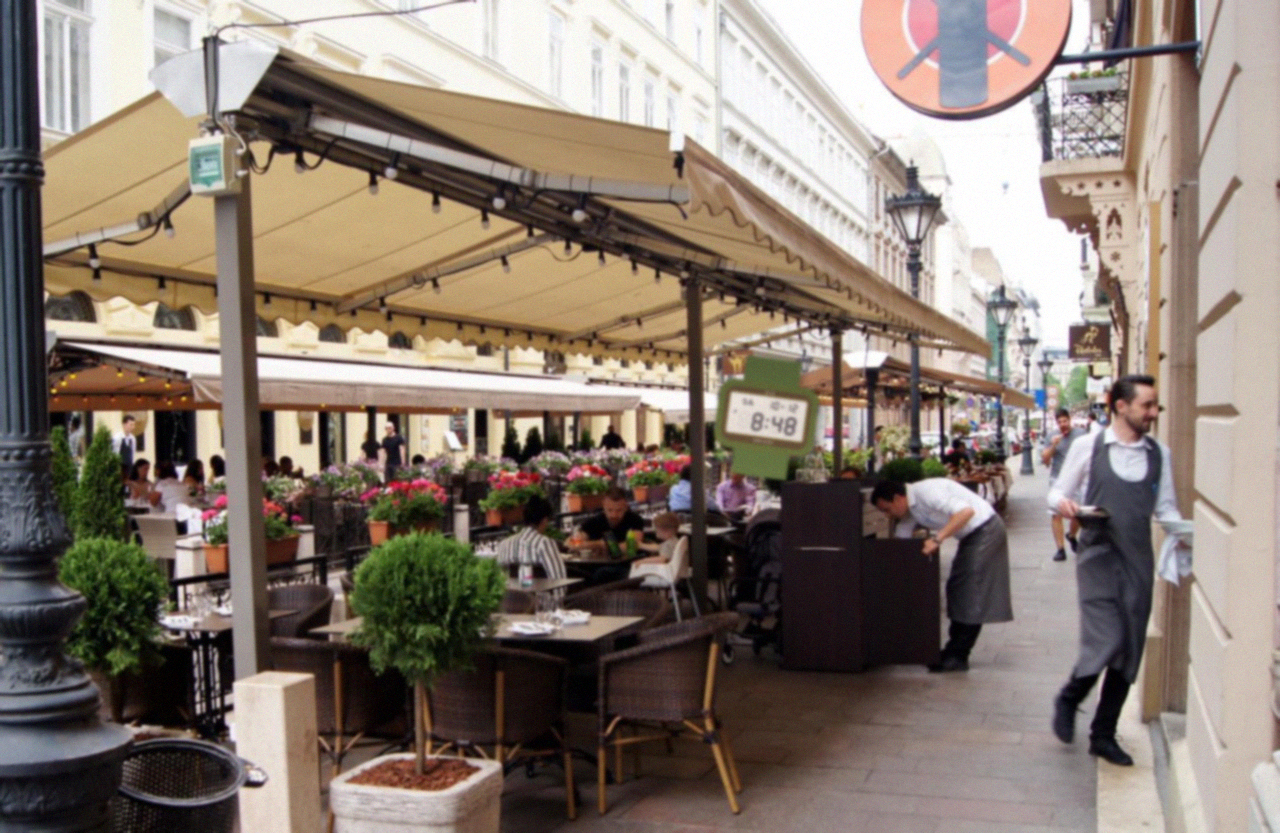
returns 8,48
